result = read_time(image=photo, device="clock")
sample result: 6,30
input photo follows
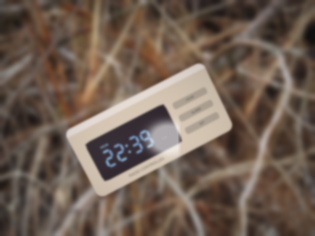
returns 22,39
